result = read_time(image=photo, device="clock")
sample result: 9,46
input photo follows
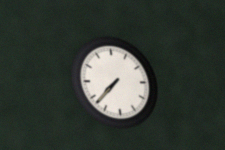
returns 7,38
